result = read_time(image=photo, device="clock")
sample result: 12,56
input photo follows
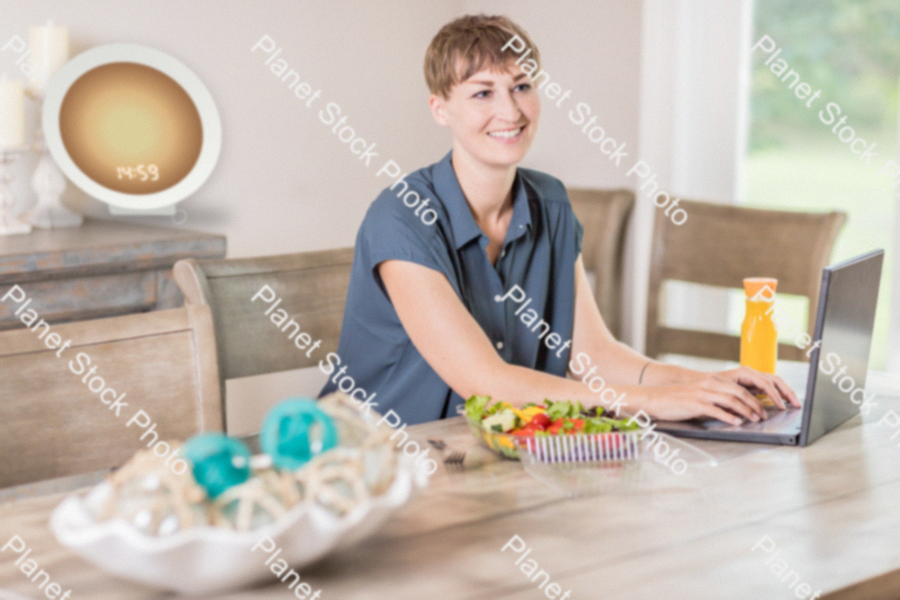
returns 14,59
